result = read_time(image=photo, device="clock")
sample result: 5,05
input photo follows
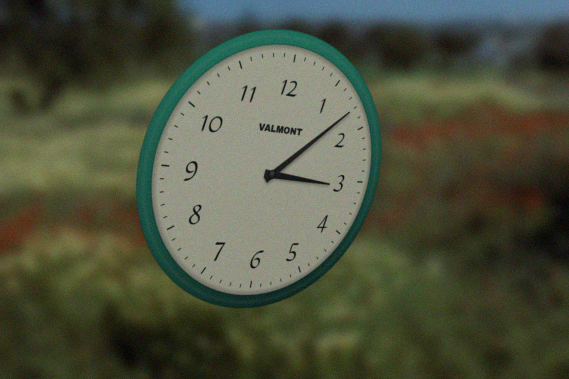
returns 3,08
